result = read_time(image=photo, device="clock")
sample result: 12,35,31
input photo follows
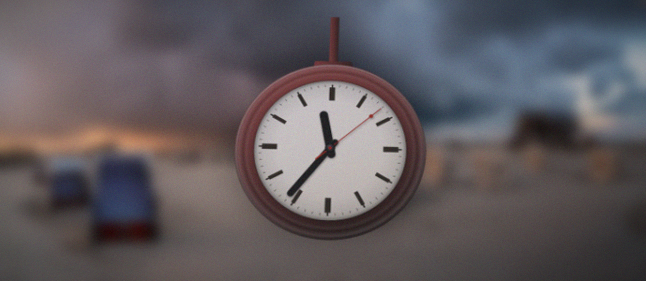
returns 11,36,08
